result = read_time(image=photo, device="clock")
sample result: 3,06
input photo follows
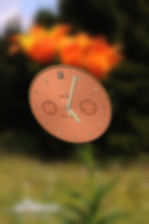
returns 5,04
